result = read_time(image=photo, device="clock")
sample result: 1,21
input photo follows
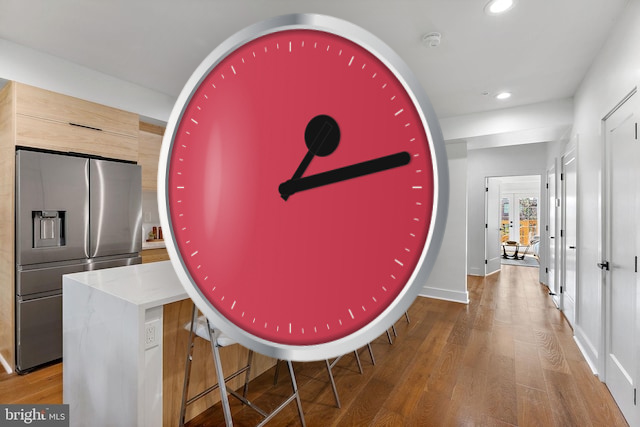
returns 1,13
